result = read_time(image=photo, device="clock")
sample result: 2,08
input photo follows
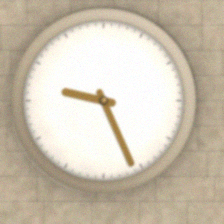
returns 9,26
